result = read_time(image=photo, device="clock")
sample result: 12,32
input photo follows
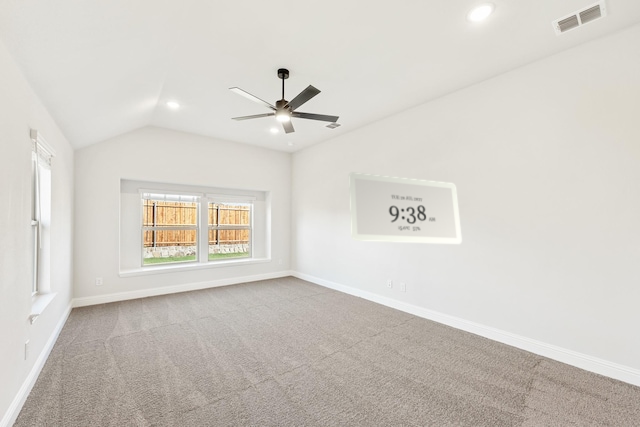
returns 9,38
